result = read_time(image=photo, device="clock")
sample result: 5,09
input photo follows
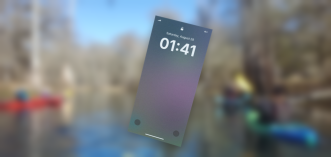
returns 1,41
